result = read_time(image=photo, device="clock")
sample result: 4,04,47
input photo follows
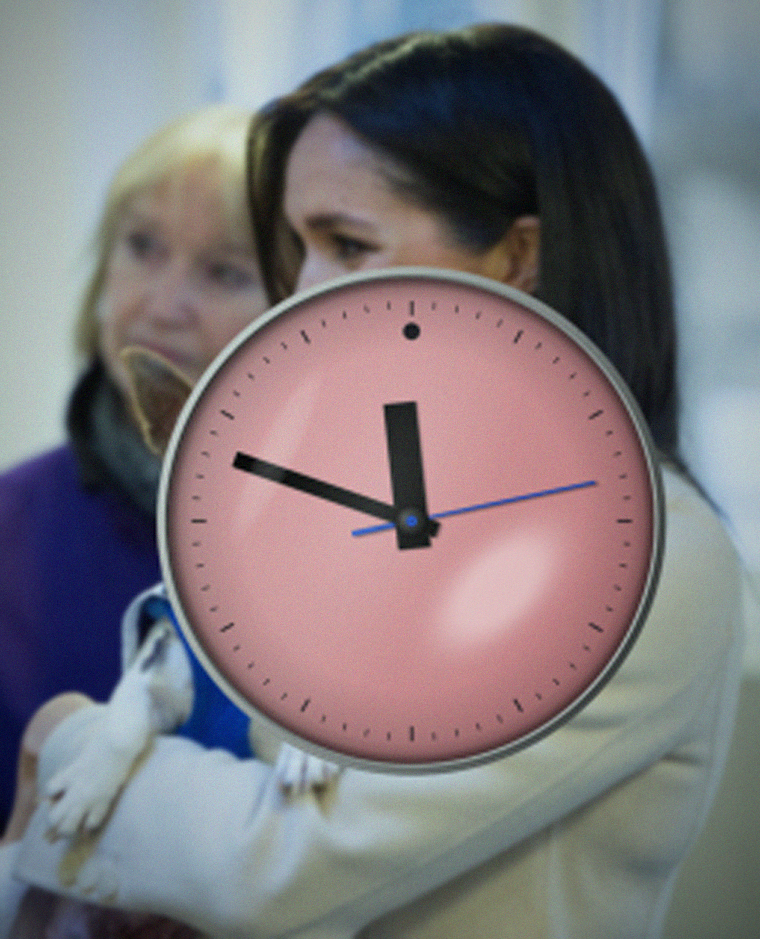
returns 11,48,13
